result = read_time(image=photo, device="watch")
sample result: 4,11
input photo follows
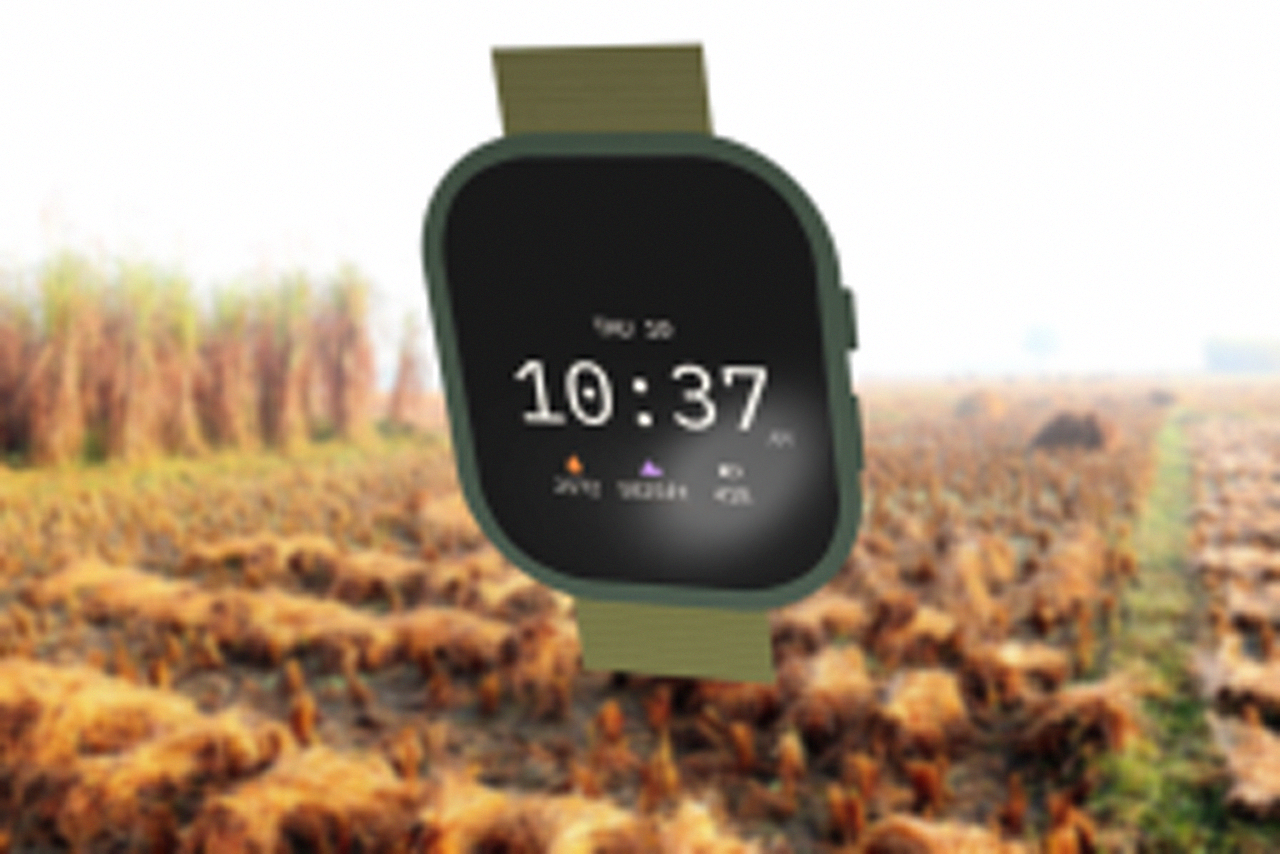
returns 10,37
